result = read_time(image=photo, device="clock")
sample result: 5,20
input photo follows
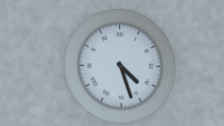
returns 4,27
